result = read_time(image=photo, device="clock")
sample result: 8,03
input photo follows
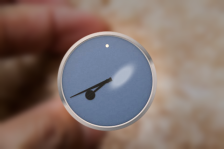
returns 7,41
